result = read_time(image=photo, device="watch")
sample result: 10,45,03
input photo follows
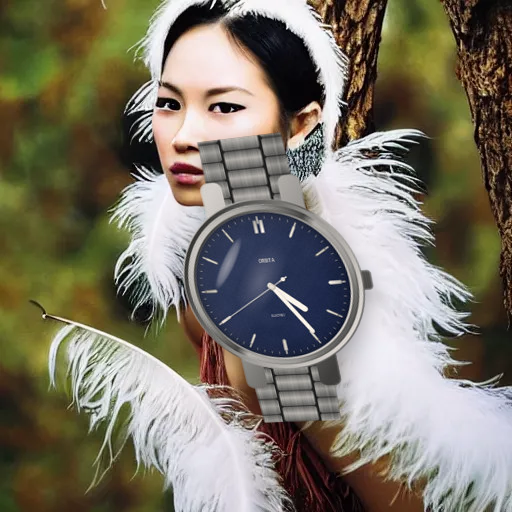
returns 4,24,40
